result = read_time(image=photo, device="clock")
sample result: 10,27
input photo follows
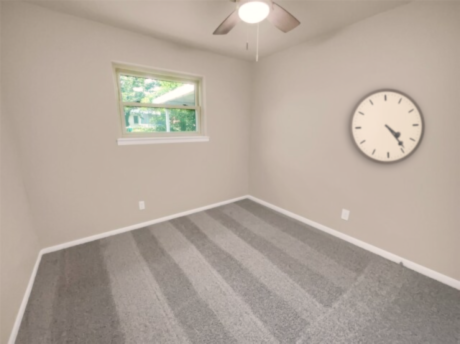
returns 4,24
